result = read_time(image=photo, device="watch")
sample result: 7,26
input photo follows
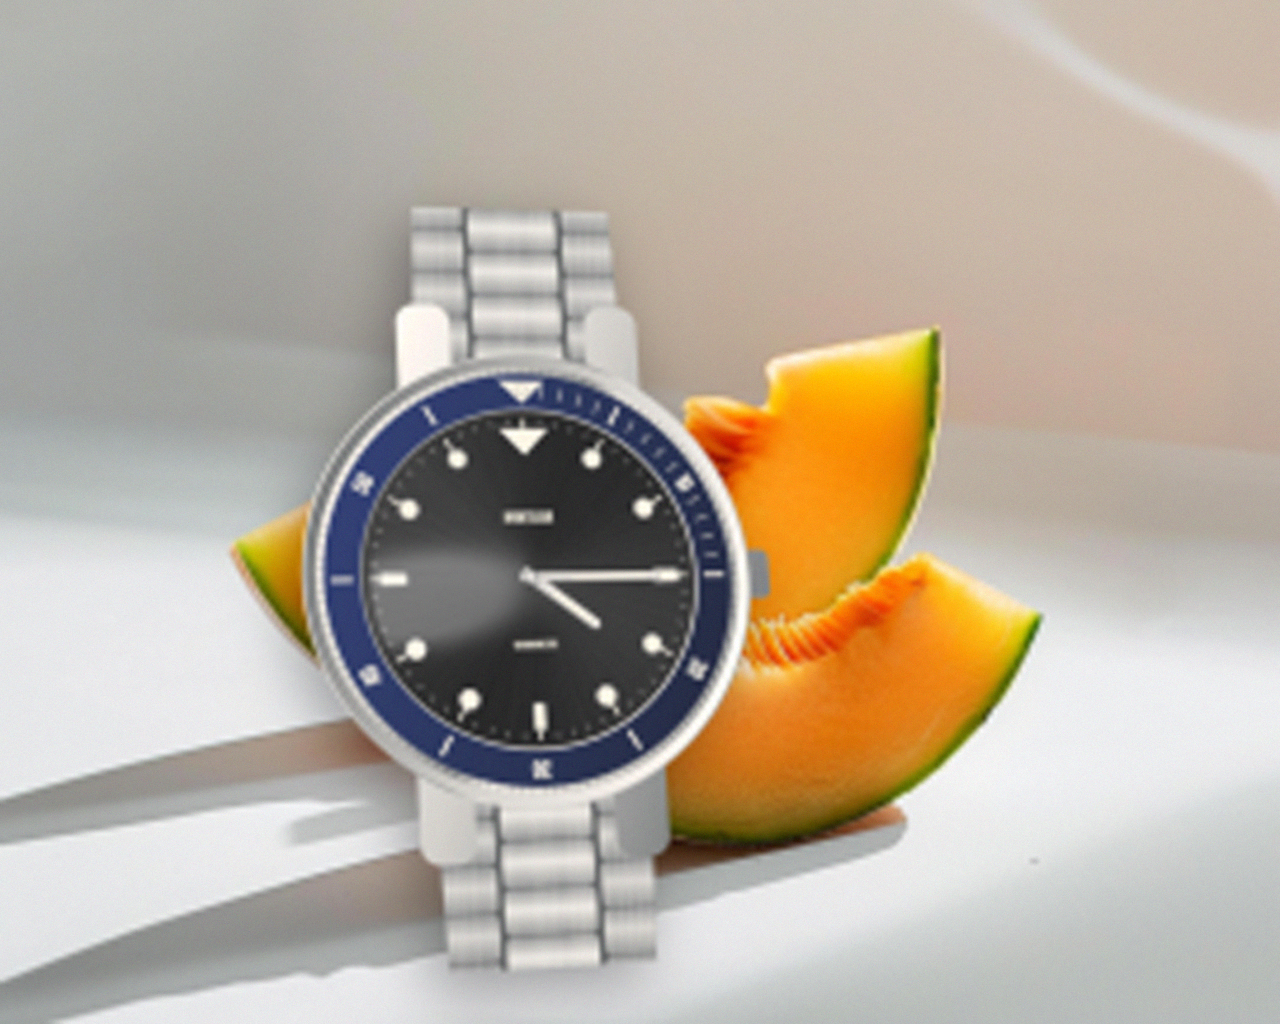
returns 4,15
